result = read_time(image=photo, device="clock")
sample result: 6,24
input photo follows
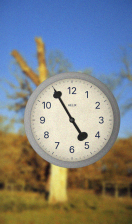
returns 4,55
